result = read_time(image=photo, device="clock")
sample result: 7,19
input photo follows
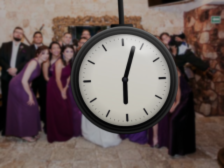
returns 6,03
